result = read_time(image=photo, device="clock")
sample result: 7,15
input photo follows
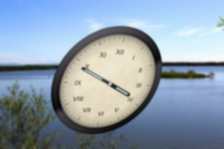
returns 3,49
